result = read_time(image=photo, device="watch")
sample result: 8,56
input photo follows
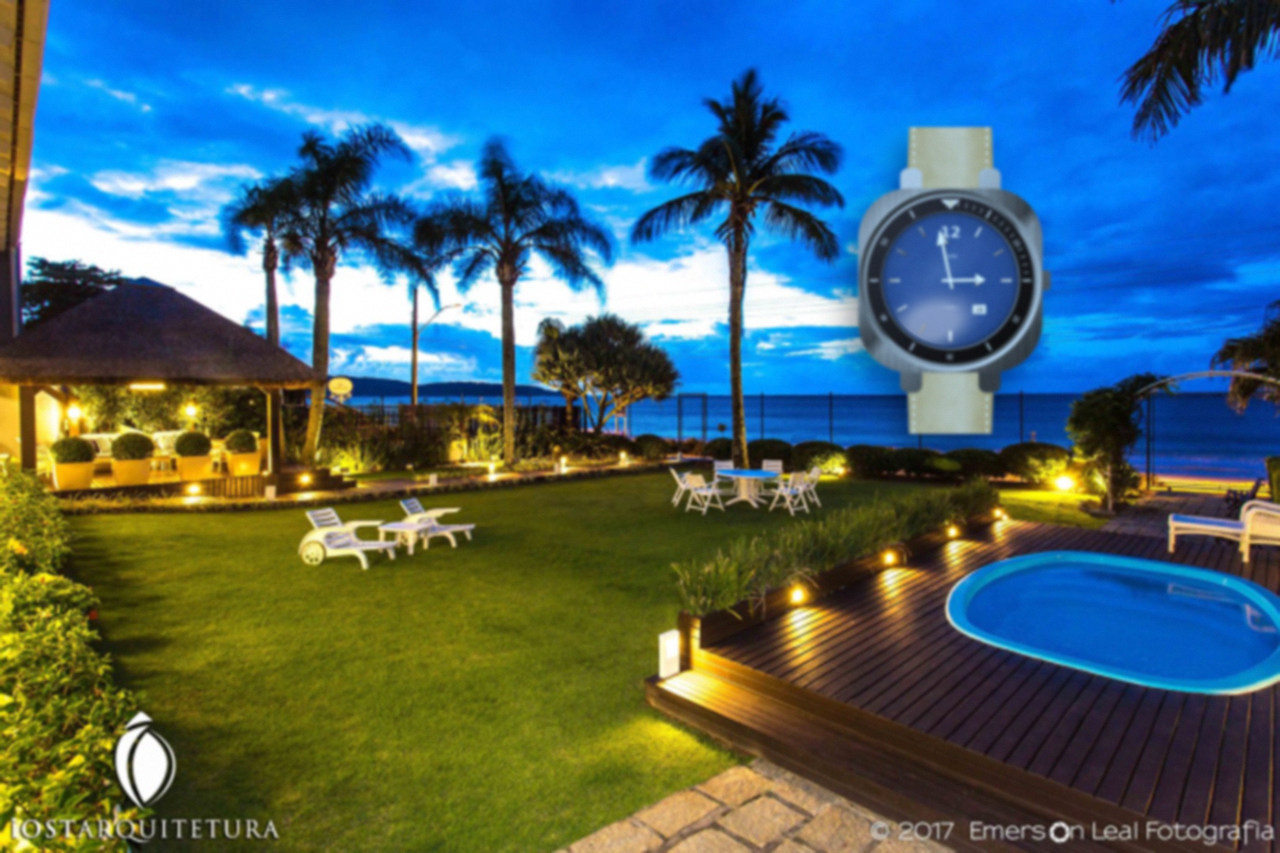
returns 2,58
